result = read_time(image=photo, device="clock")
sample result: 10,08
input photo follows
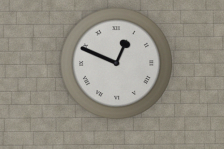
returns 12,49
